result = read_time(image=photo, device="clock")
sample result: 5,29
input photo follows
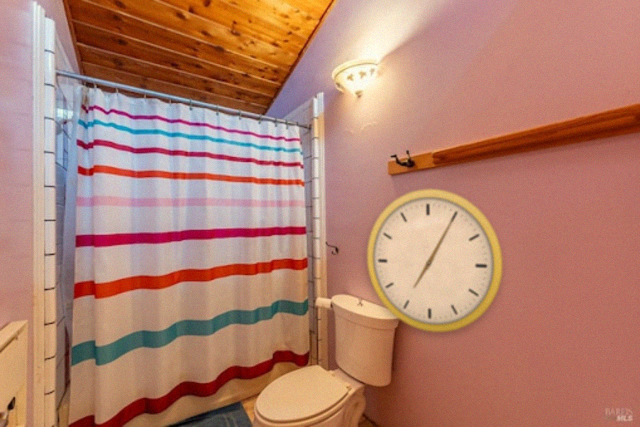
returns 7,05
